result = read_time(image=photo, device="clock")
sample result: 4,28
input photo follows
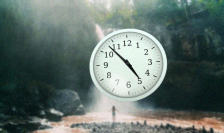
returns 4,53
